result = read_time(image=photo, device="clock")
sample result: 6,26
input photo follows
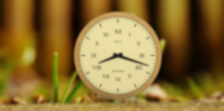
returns 8,18
